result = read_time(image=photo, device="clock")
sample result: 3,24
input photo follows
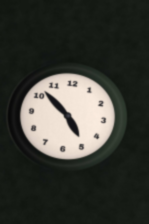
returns 4,52
